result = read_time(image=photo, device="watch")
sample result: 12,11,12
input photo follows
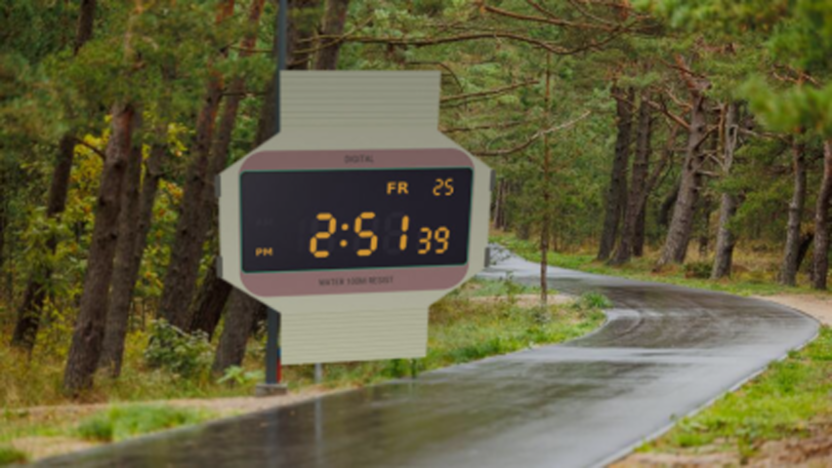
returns 2,51,39
